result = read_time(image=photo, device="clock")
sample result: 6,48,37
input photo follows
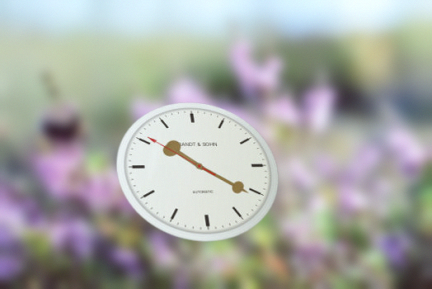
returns 10,20,51
